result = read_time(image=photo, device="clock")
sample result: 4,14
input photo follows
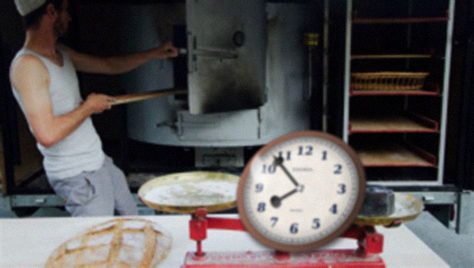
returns 7,53
